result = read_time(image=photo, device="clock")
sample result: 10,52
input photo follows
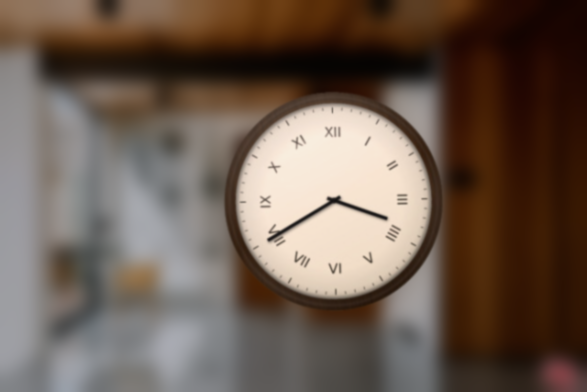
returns 3,40
